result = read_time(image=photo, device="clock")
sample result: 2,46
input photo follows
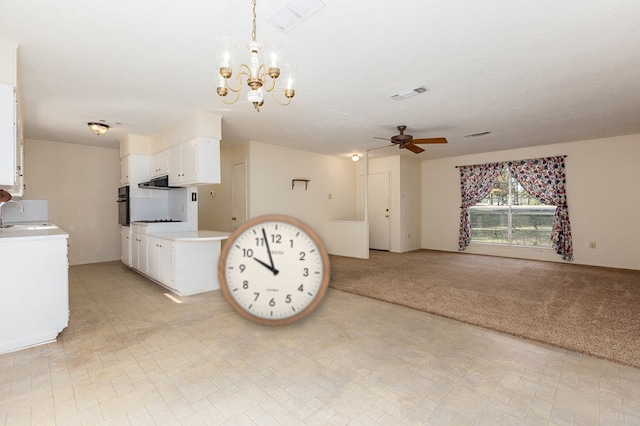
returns 9,57
